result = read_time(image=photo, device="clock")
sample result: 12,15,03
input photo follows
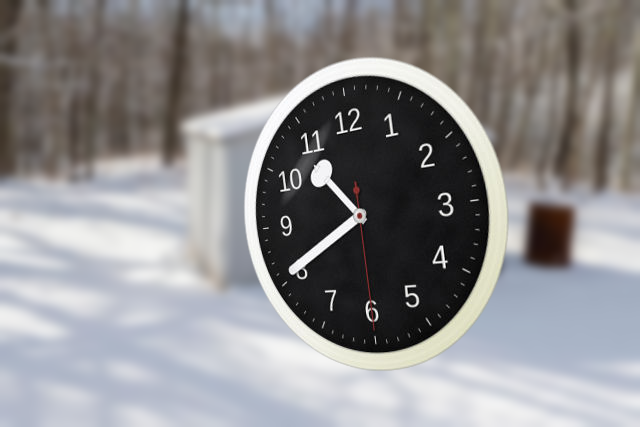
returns 10,40,30
